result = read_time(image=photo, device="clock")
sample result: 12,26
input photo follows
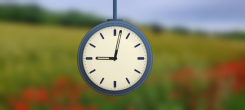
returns 9,02
